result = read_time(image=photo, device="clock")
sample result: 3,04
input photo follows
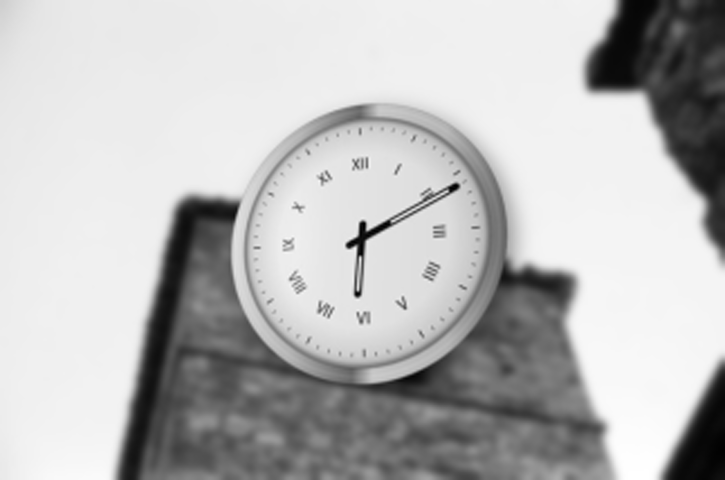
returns 6,11
